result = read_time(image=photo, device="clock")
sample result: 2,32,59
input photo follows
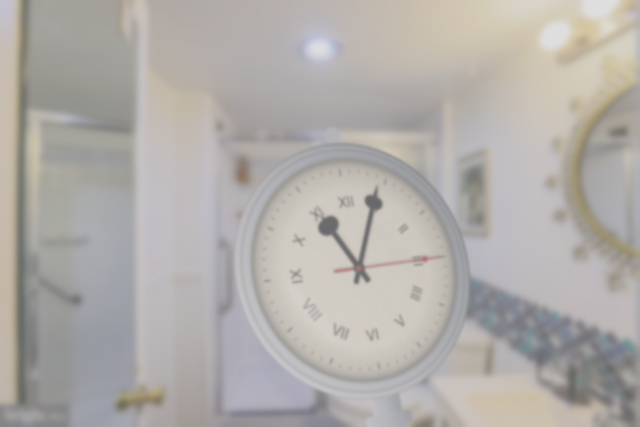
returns 11,04,15
